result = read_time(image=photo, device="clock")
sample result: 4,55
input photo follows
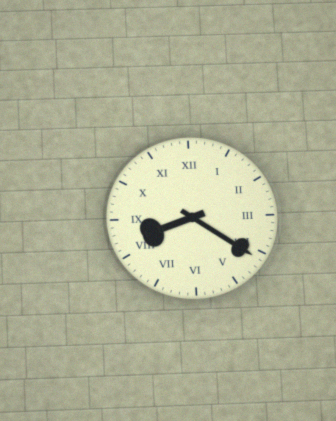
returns 8,21
